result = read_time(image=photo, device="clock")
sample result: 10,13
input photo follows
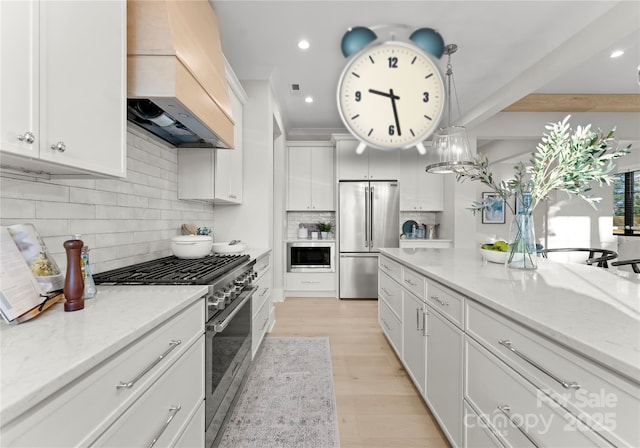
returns 9,28
